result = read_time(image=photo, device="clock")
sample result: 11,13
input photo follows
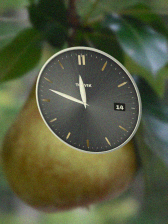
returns 11,48
